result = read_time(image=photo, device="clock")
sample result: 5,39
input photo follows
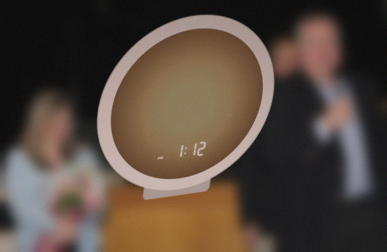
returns 1,12
